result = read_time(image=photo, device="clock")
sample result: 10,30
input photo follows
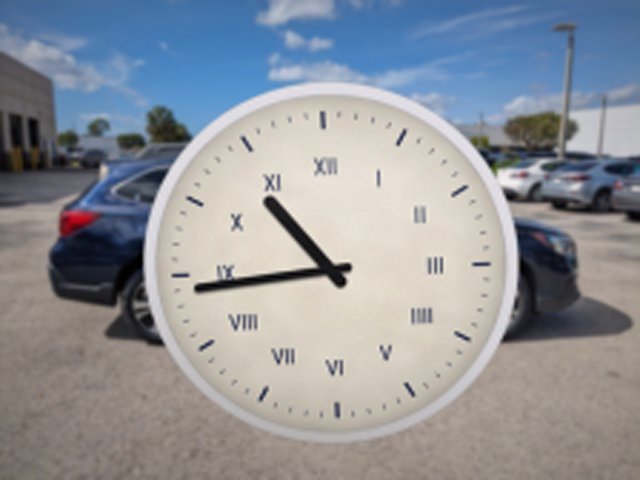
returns 10,44
